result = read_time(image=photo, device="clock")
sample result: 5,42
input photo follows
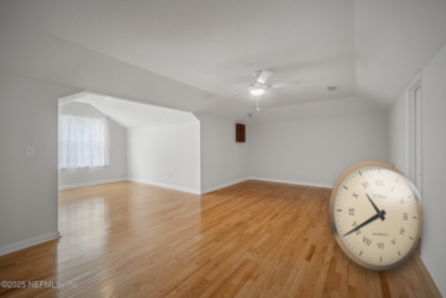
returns 10,40
